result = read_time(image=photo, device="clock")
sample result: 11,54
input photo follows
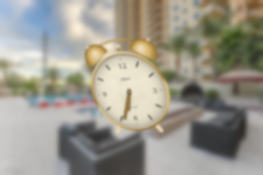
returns 6,34
